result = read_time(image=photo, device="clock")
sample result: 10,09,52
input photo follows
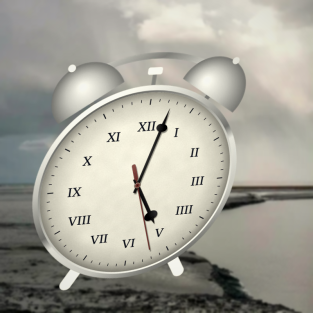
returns 5,02,27
